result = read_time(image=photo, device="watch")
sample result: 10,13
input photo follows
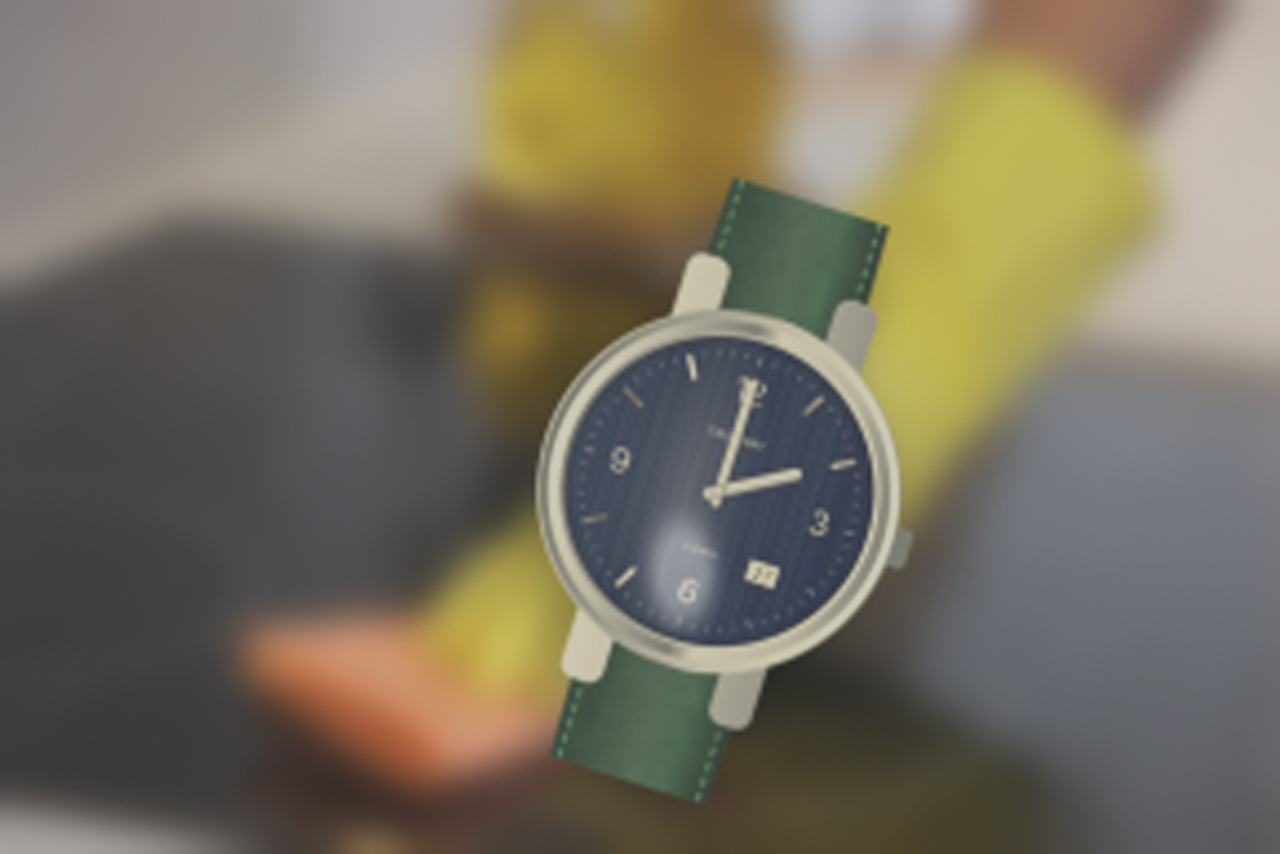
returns 2,00
